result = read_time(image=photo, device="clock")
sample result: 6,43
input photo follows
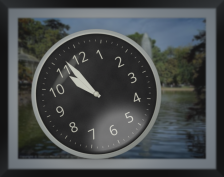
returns 10,57
